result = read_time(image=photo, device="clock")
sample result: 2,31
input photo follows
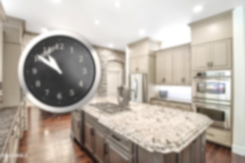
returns 10,51
